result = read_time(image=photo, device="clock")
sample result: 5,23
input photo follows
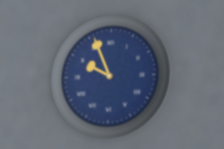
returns 9,56
